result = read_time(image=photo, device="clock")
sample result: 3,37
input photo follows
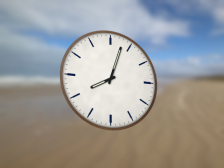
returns 8,03
